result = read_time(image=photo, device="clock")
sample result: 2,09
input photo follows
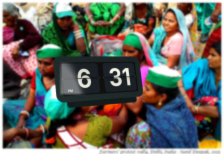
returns 6,31
